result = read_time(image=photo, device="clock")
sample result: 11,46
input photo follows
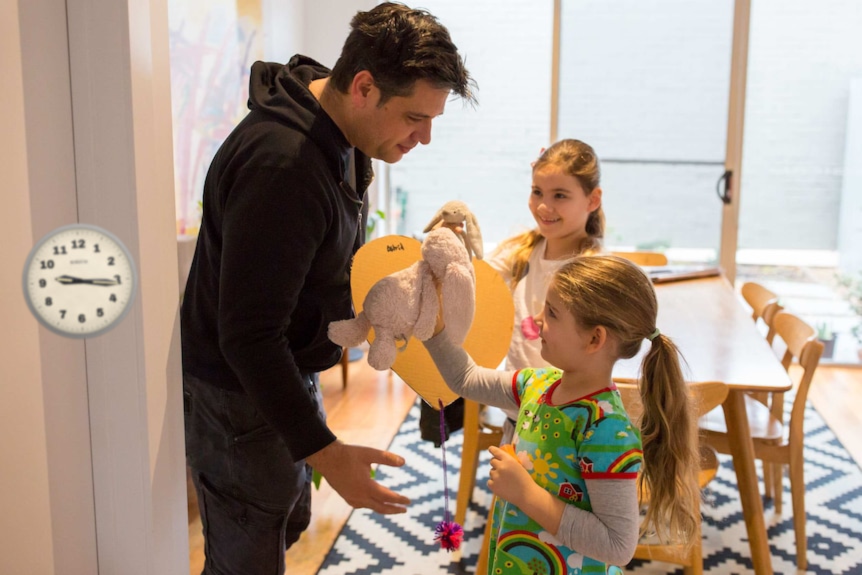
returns 9,16
